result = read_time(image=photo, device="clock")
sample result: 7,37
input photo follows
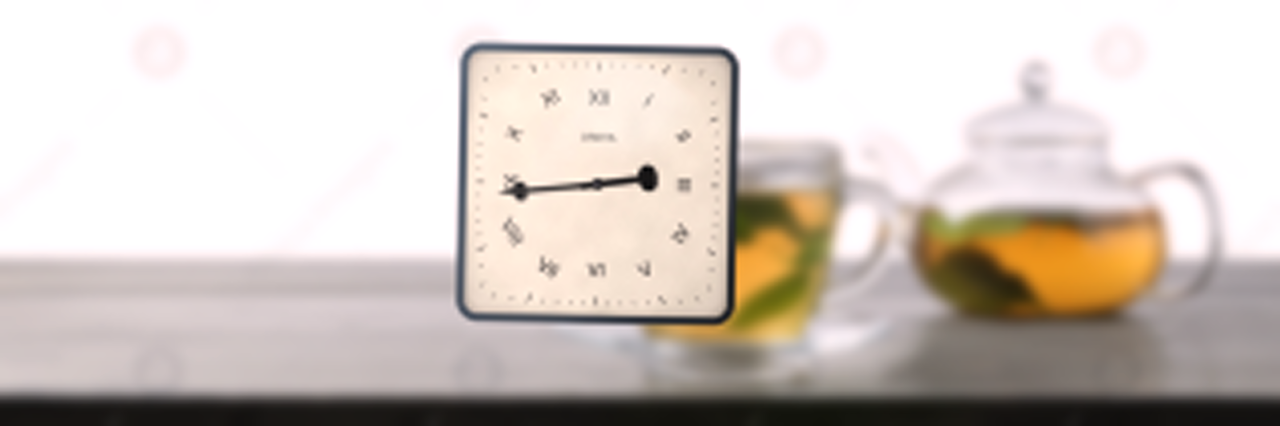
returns 2,44
